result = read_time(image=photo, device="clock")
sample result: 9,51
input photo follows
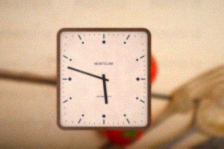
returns 5,48
